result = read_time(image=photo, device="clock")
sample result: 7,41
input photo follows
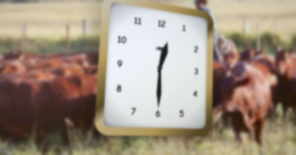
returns 12,30
